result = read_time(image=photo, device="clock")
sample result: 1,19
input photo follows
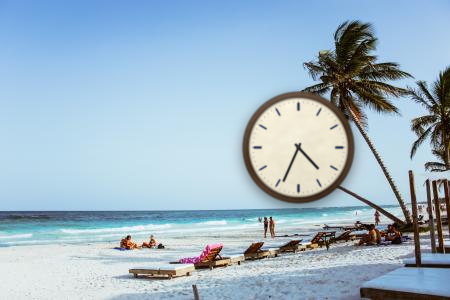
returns 4,34
